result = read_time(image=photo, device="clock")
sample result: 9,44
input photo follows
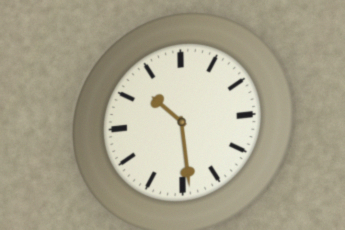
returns 10,29
